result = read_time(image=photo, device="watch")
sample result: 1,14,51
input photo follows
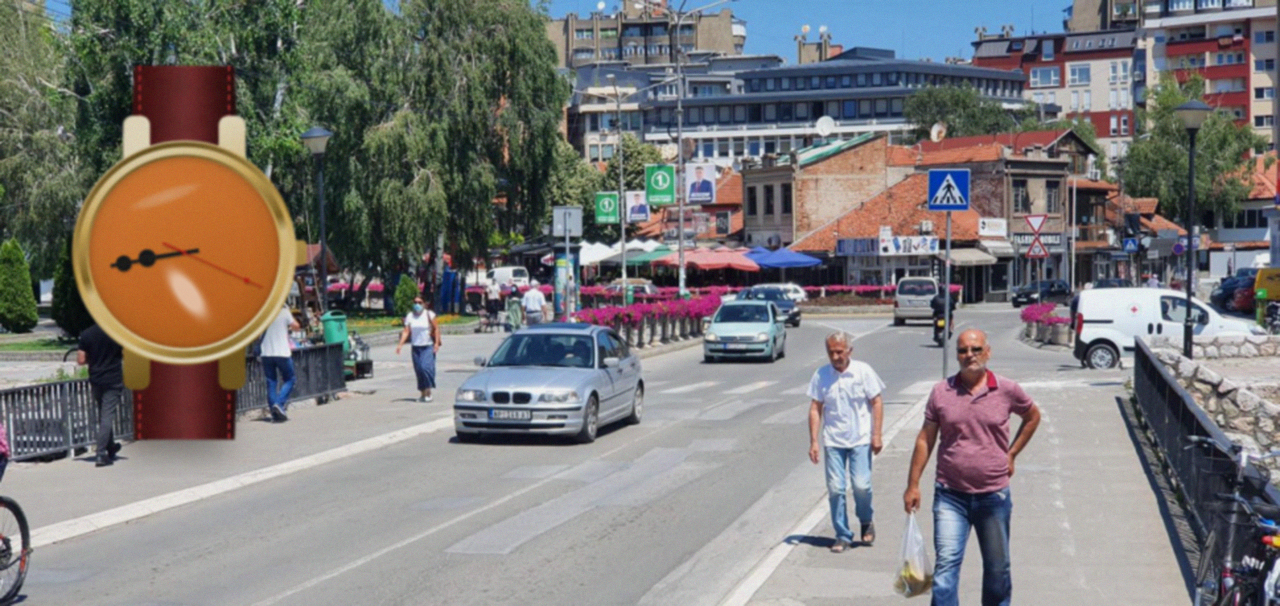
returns 8,43,19
